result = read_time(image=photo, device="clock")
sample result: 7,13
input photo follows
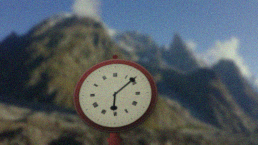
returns 6,08
